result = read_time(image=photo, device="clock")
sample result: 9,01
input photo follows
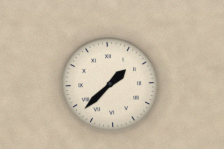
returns 1,38
